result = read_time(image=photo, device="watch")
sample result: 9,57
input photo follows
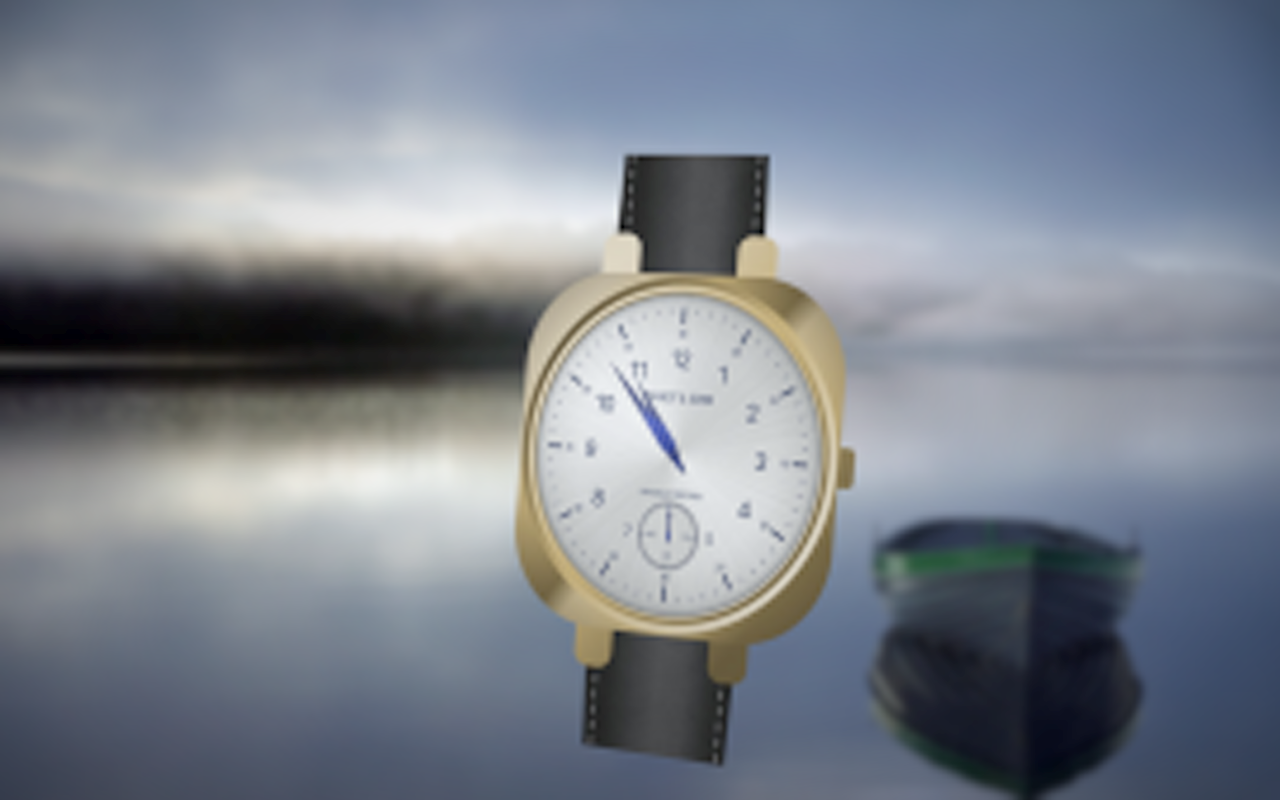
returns 10,53
